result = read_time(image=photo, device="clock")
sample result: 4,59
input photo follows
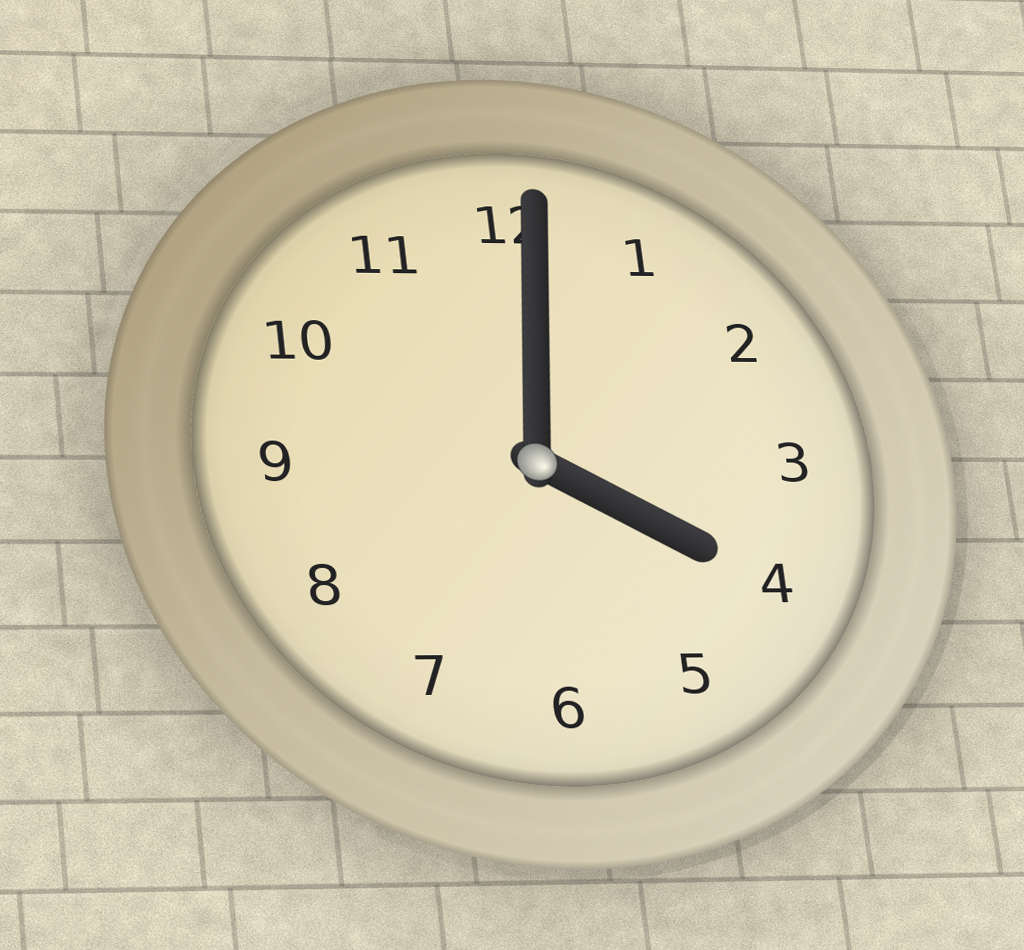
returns 4,01
